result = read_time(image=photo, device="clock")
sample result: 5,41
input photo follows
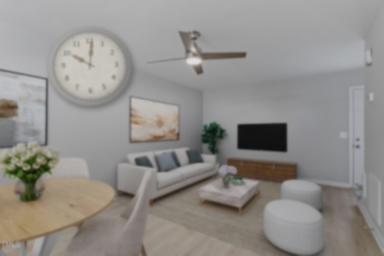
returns 10,01
